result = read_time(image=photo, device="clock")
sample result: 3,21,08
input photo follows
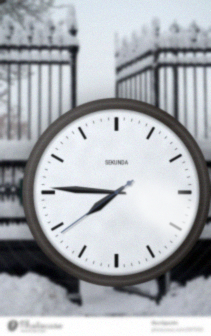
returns 7,45,39
